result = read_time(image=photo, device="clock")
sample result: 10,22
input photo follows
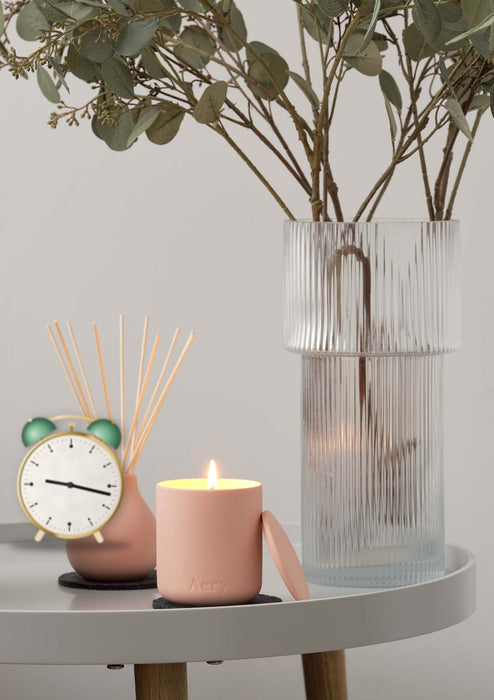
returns 9,17
